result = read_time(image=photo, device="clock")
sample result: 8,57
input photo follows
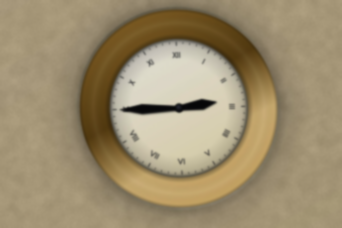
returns 2,45
